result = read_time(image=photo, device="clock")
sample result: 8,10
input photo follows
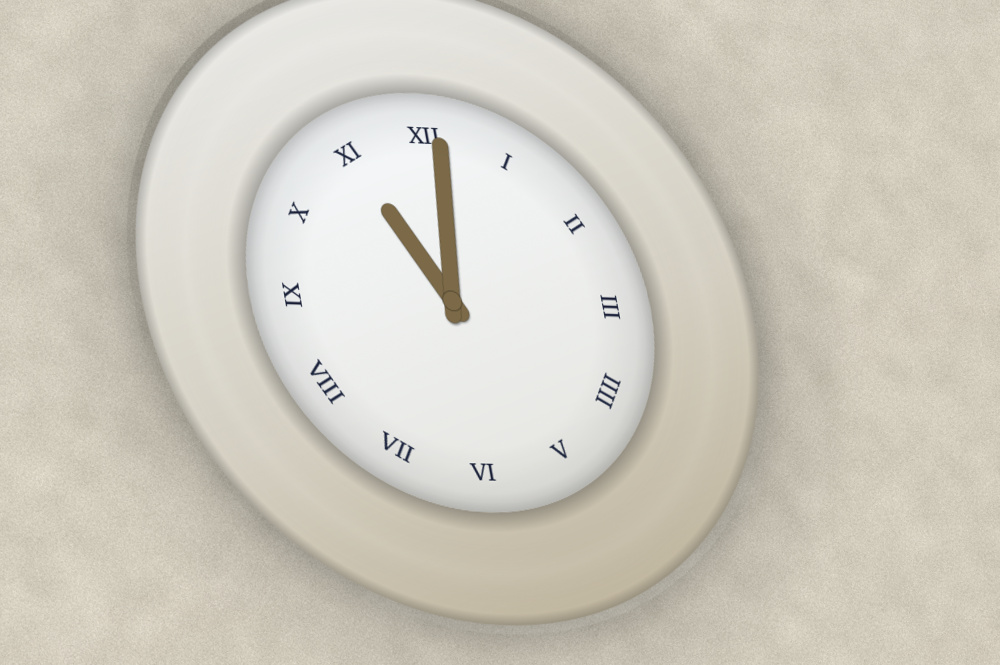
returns 11,01
